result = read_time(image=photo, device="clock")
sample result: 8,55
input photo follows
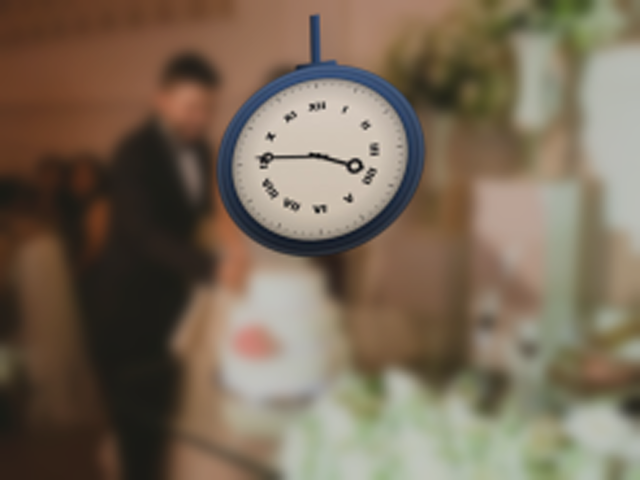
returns 3,46
